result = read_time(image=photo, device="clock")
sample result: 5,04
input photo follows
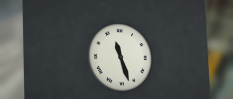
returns 11,27
